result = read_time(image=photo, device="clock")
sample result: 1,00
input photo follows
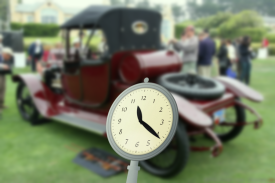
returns 11,21
